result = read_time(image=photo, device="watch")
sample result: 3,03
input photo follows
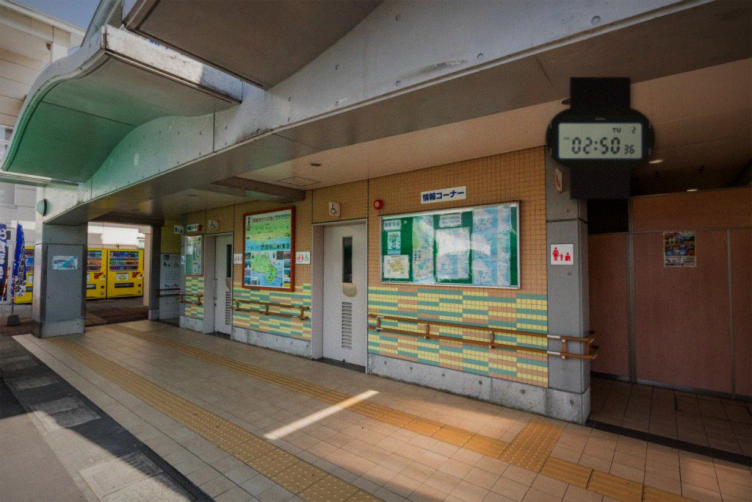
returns 2,50
